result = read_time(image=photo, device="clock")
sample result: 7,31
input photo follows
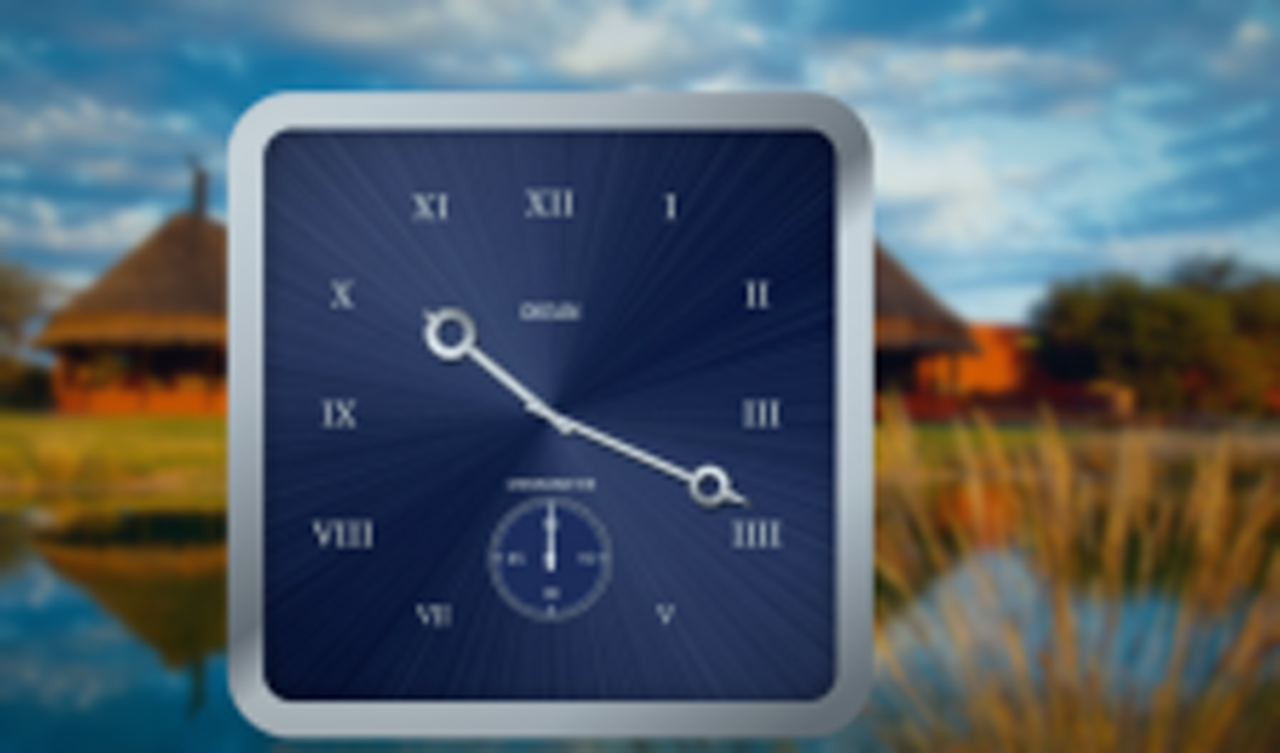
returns 10,19
